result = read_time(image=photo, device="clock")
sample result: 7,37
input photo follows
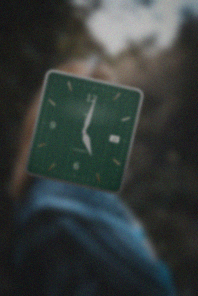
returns 5,01
